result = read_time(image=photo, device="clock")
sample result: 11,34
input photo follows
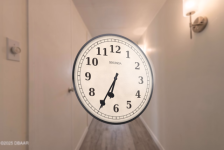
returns 6,35
